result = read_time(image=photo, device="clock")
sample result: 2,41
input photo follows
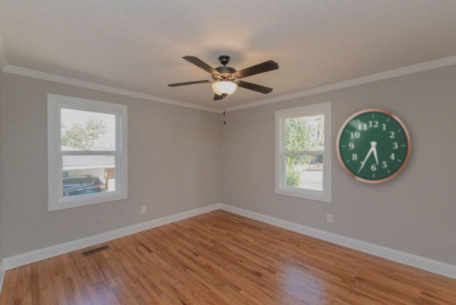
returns 5,35
